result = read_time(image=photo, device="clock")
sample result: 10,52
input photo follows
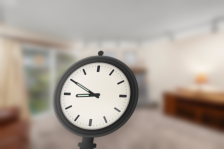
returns 8,50
